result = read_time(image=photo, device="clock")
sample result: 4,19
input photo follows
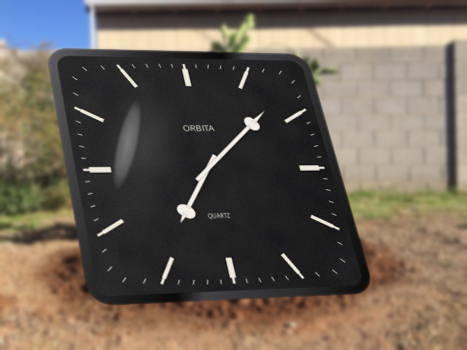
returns 7,08
